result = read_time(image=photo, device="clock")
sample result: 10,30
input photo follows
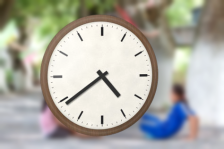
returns 4,39
